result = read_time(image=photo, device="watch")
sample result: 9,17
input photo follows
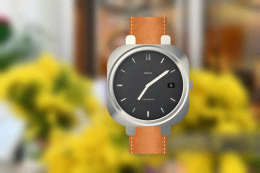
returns 7,09
